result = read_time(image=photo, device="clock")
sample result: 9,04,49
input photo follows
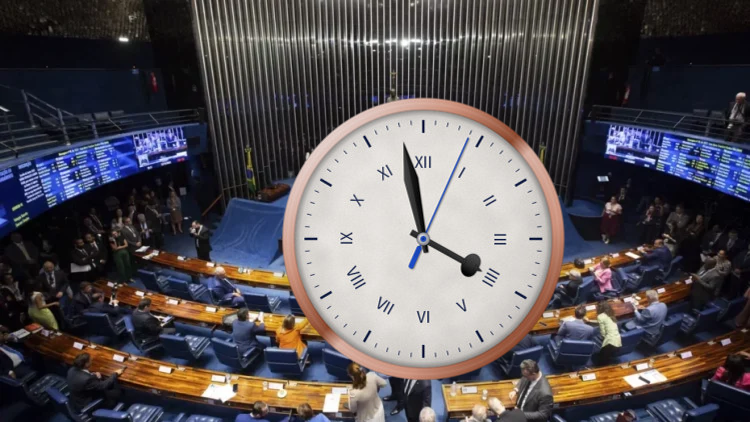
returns 3,58,04
